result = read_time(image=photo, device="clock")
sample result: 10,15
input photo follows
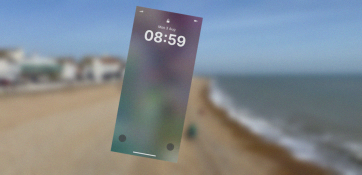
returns 8,59
